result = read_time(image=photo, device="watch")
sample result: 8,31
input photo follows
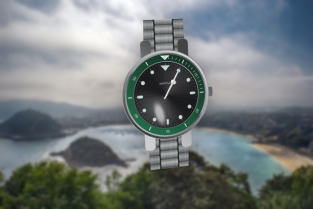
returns 1,05
